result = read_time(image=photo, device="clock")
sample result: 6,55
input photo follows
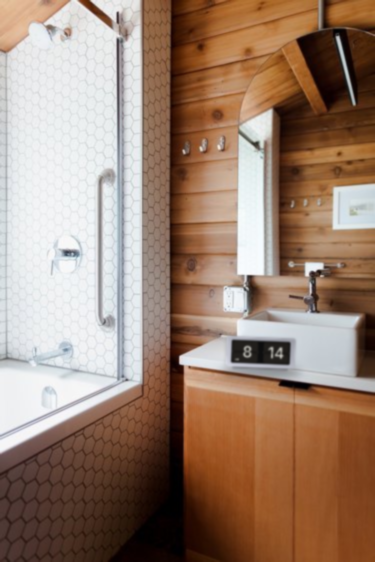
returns 8,14
